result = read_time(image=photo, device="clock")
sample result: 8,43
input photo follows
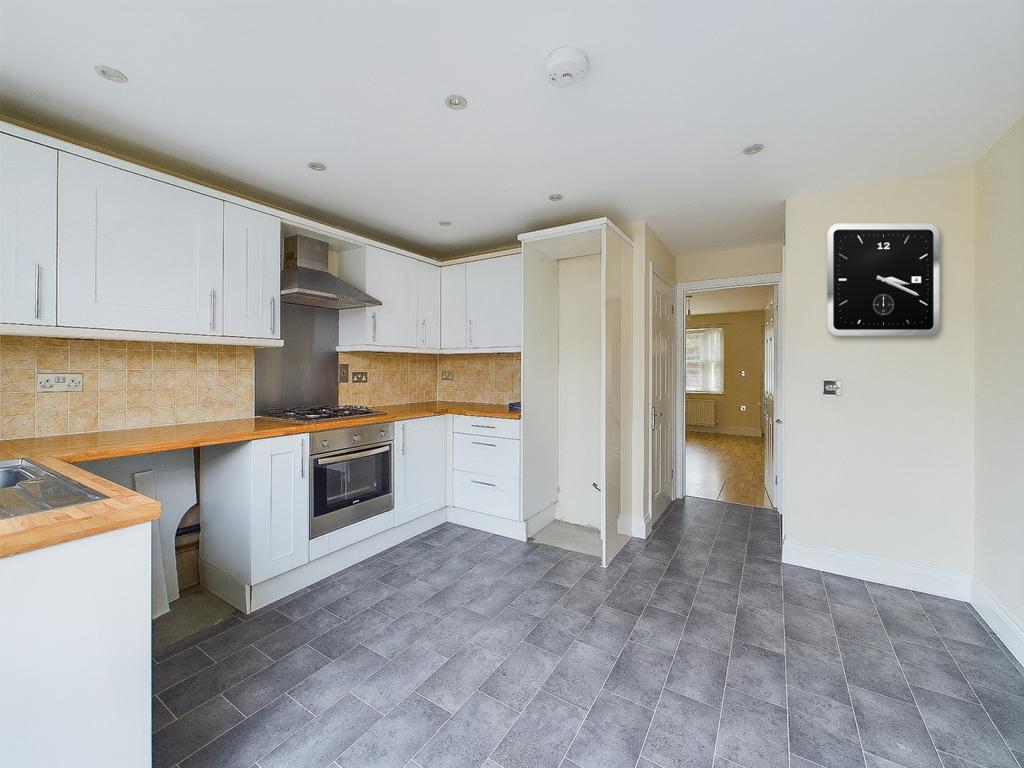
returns 3,19
